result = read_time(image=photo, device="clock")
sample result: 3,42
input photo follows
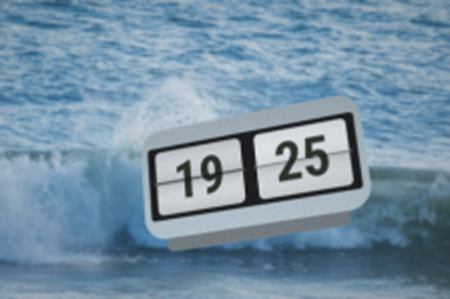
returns 19,25
